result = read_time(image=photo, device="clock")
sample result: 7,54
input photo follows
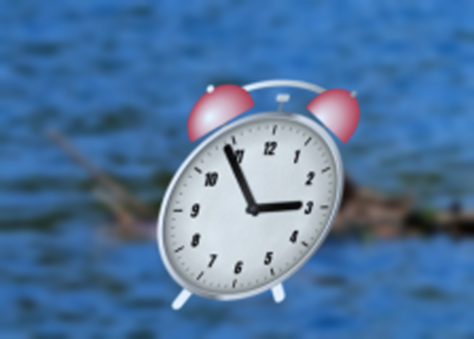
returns 2,54
